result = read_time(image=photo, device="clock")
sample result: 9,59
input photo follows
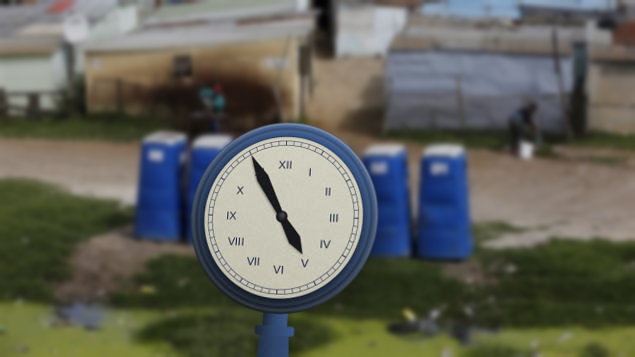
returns 4,55
